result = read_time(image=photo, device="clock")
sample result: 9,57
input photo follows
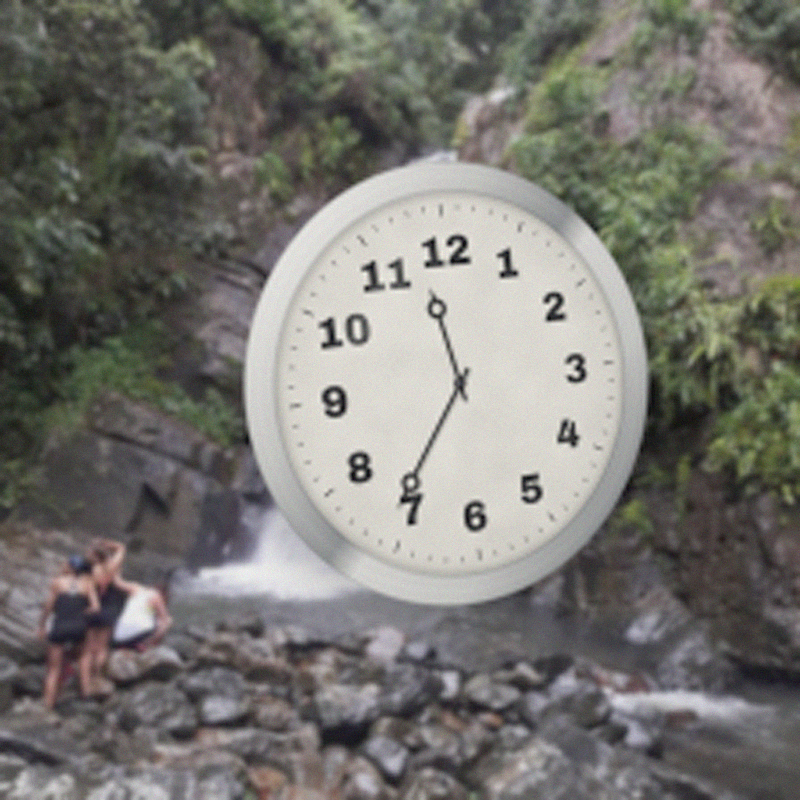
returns 11,36
